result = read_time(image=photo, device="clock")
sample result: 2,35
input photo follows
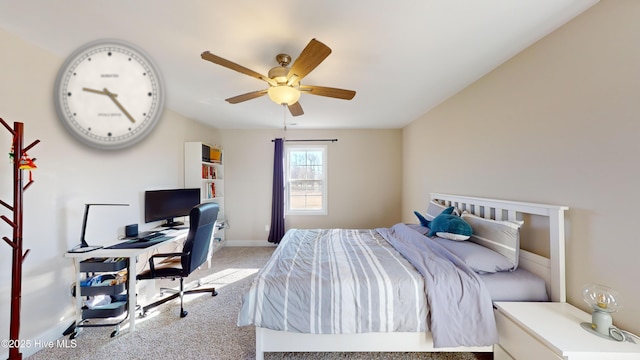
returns 9,23
